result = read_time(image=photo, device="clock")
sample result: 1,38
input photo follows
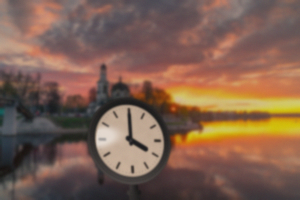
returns 4,00
